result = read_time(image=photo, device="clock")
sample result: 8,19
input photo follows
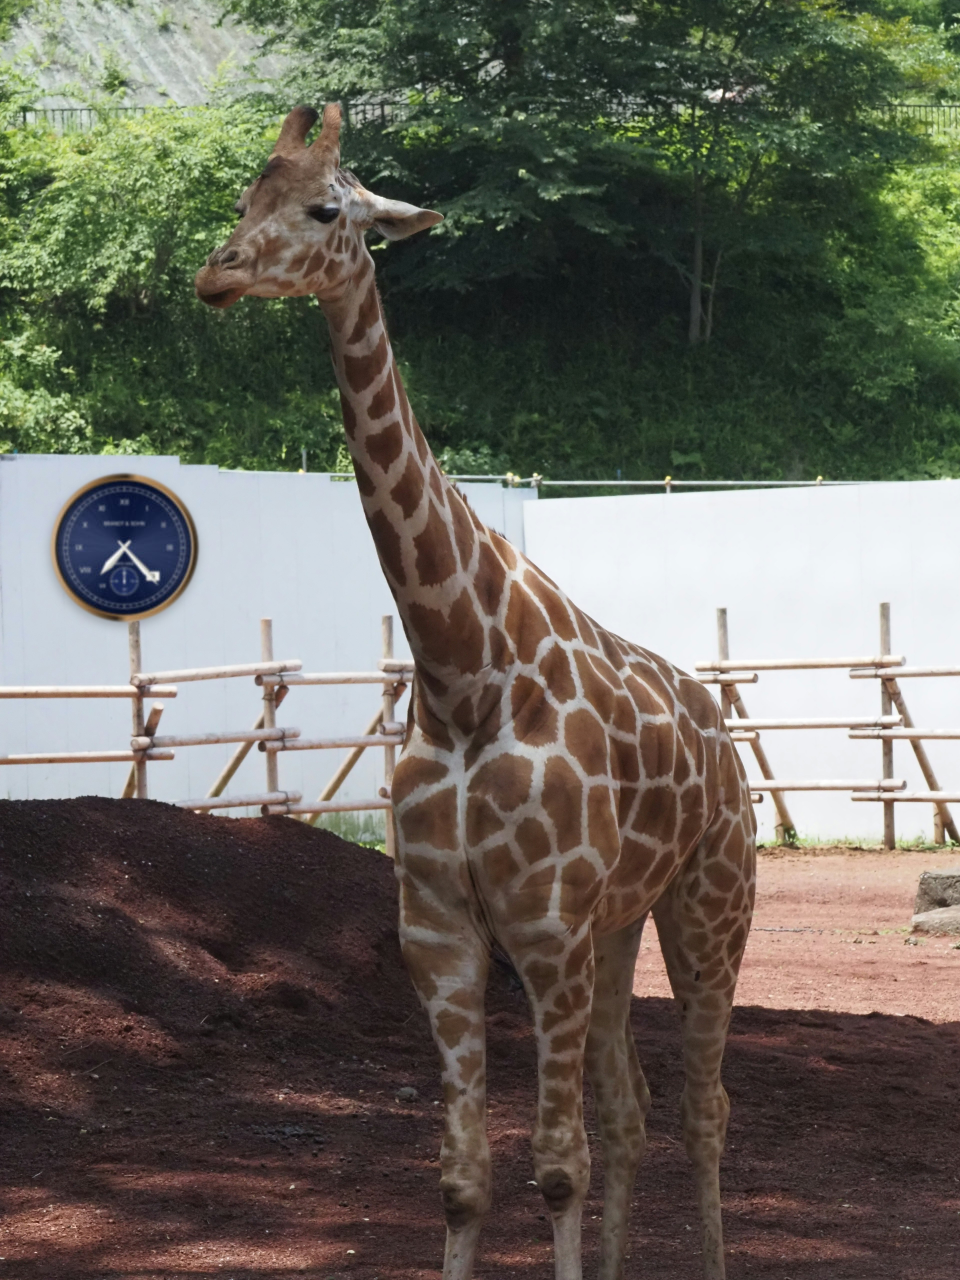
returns 7,23
